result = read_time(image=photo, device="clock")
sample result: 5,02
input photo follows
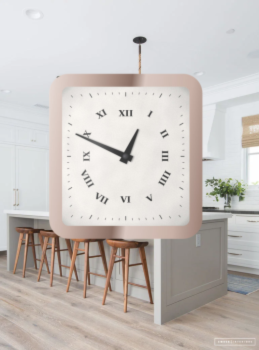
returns 12,49
